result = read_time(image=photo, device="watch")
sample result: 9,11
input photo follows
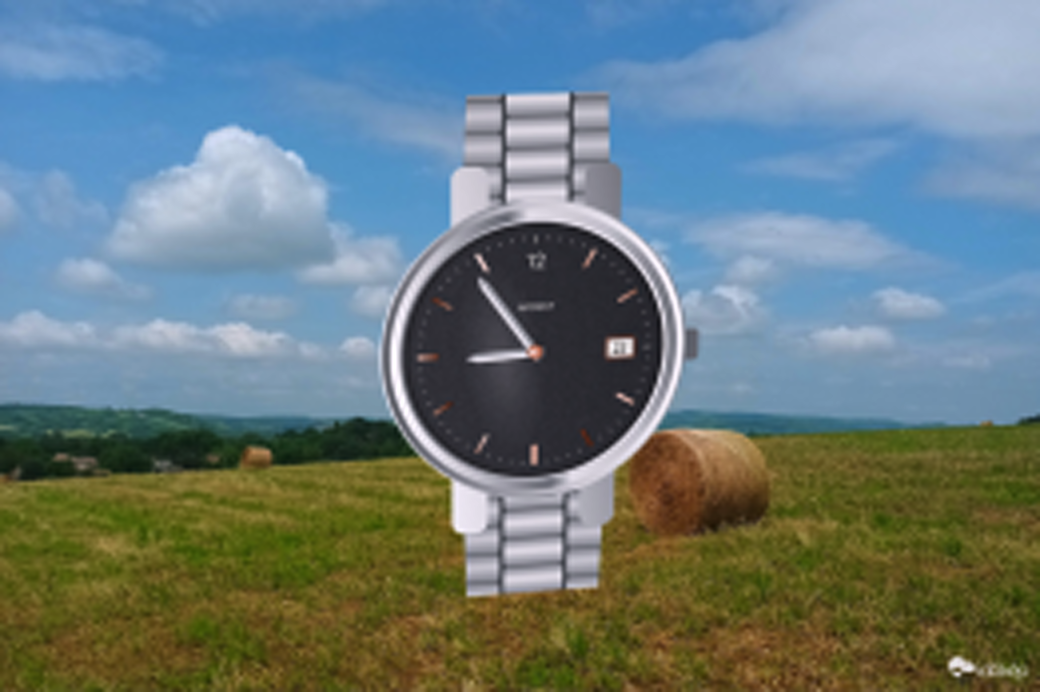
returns 8,54
